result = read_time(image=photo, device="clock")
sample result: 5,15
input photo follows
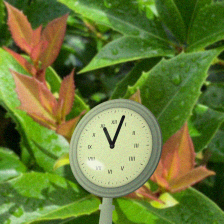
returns 11,03
